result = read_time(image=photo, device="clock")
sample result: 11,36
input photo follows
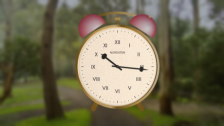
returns 10,16
